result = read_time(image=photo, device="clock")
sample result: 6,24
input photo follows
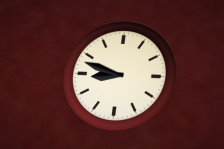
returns 8,48
